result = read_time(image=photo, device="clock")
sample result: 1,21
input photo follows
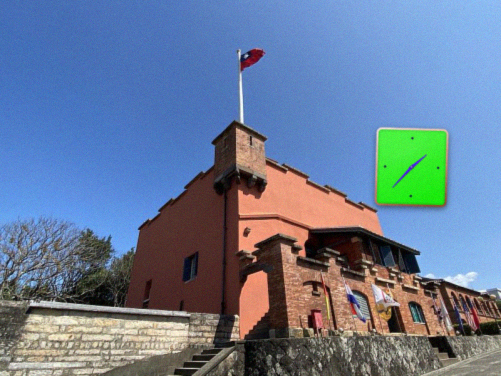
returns 1,37
